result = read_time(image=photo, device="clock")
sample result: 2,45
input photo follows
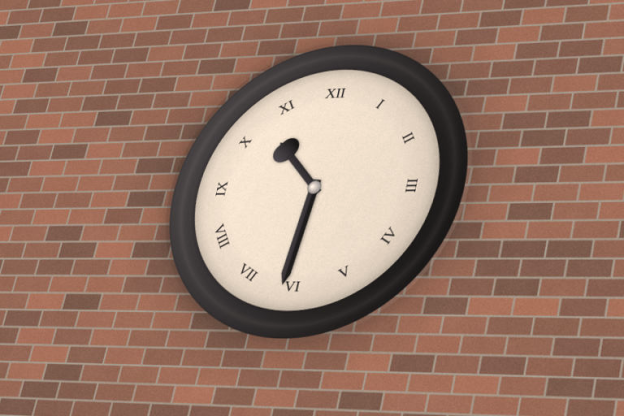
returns 10,31
